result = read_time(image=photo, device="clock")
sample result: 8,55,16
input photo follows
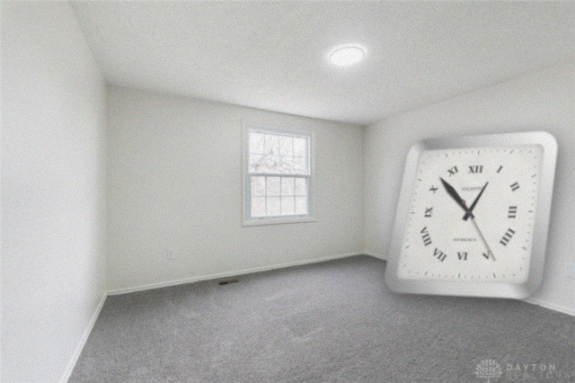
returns 12,52,24
